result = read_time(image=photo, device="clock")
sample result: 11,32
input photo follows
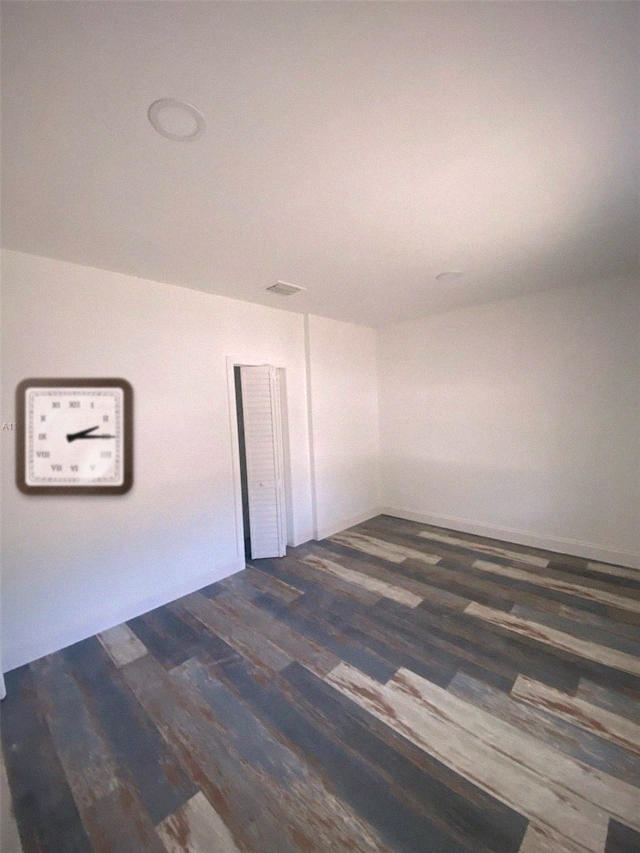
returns 2,15
